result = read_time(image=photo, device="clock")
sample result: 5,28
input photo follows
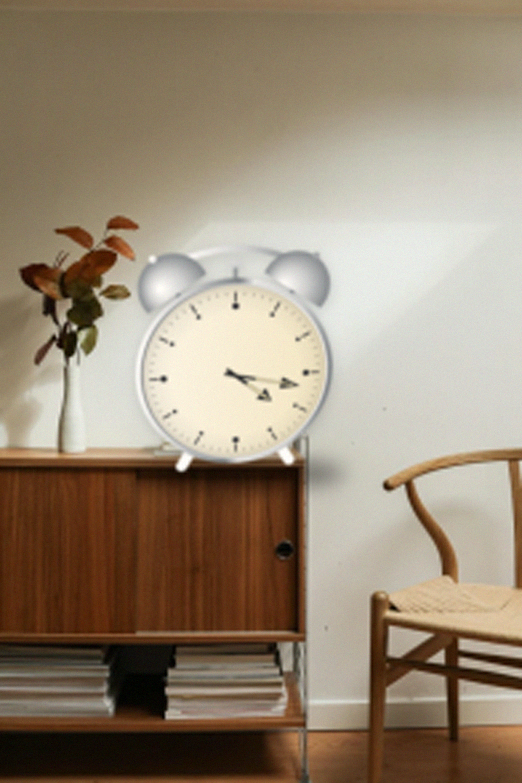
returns 4,17
